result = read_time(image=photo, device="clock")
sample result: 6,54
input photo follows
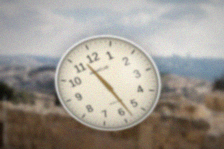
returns 11,28
